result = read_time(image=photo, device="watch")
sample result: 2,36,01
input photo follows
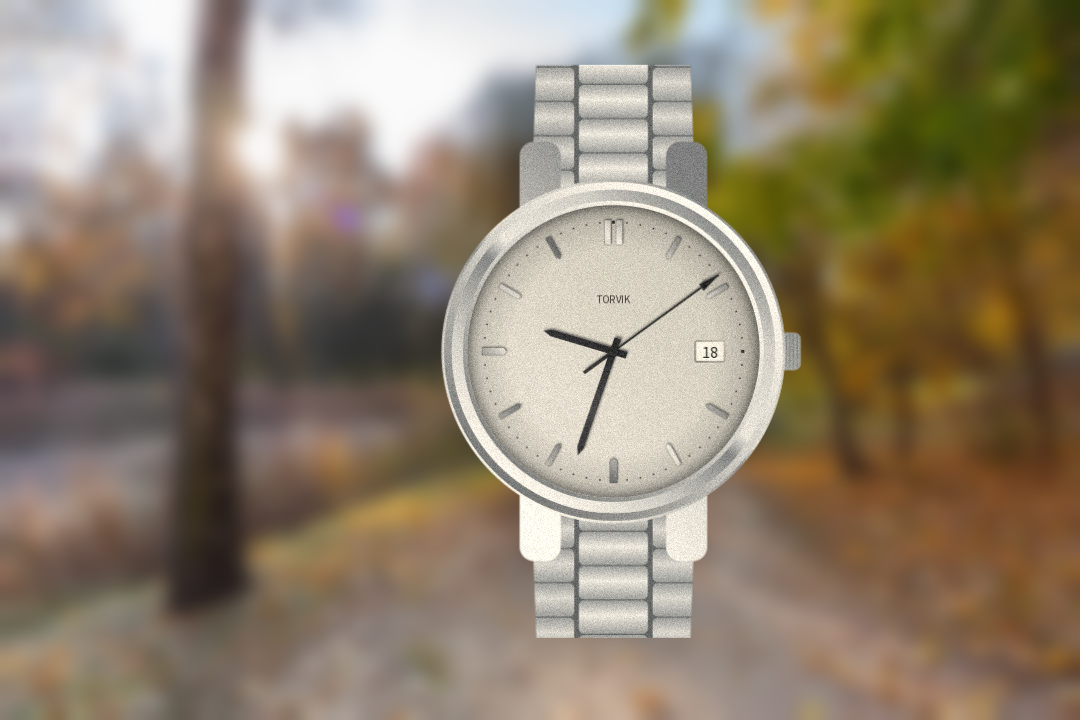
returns 9,33,09
